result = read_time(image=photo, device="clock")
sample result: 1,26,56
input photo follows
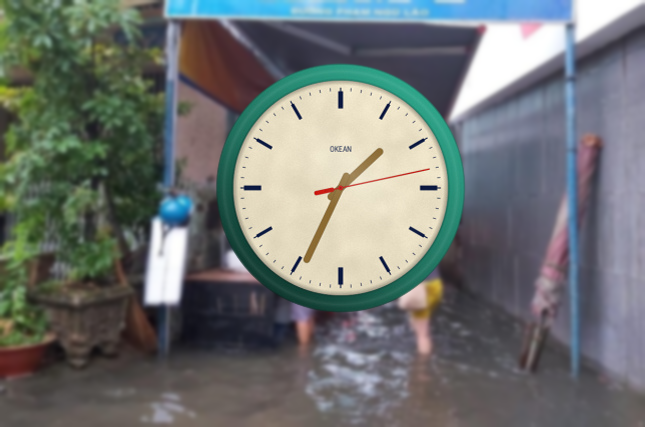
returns 1,34,13
